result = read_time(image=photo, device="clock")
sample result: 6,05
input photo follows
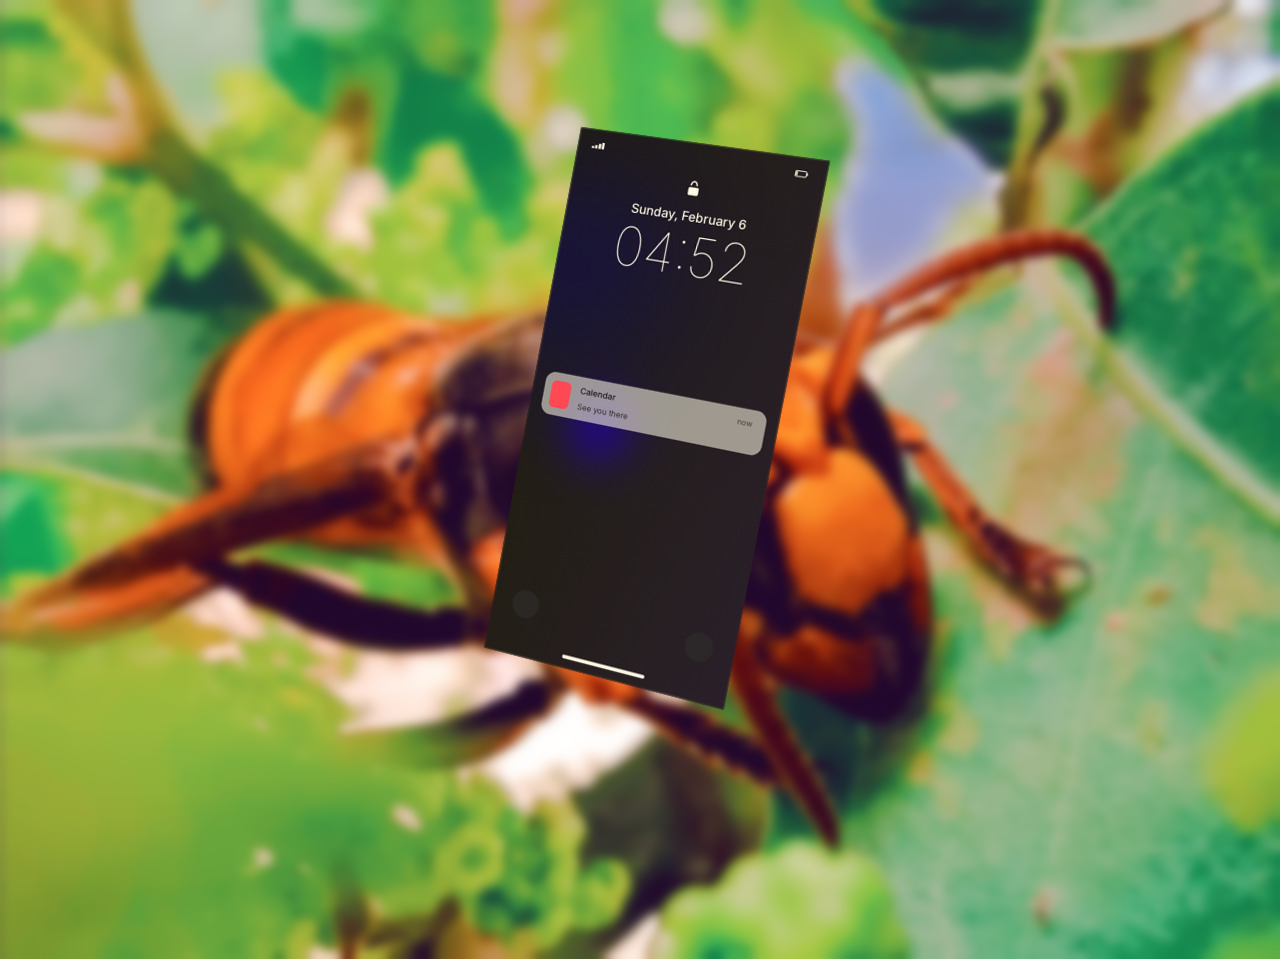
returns 4,52
